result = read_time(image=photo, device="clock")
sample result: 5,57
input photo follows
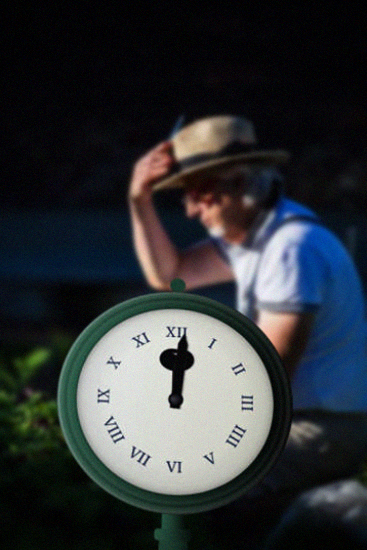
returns 12,01
